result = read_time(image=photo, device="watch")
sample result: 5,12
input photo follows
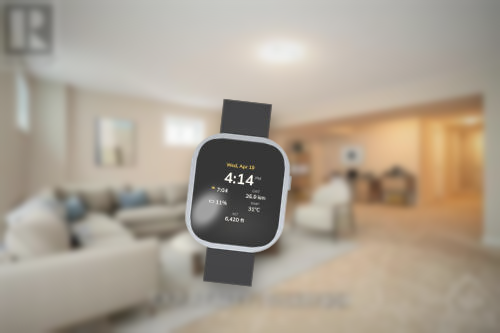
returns 4,14
